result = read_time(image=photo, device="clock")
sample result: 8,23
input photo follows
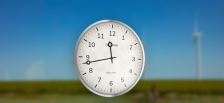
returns 11,43
